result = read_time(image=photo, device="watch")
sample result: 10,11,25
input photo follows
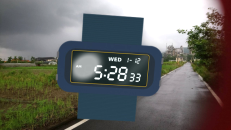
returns 5,28,33
